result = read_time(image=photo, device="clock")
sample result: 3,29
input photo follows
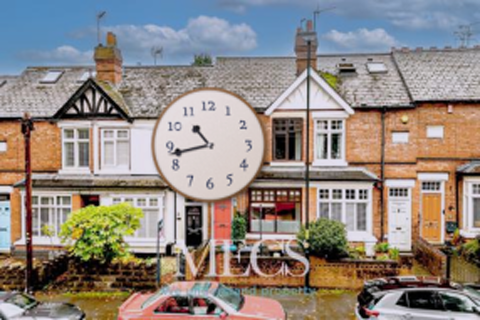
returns 10,43
